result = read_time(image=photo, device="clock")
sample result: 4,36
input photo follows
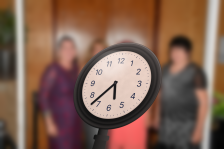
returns 5,37
